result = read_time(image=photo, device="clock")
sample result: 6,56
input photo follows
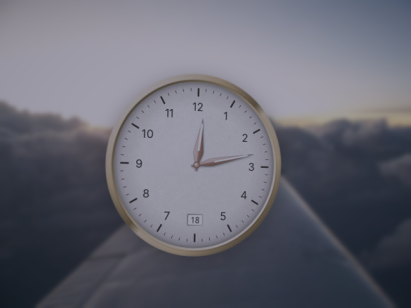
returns 12,13
